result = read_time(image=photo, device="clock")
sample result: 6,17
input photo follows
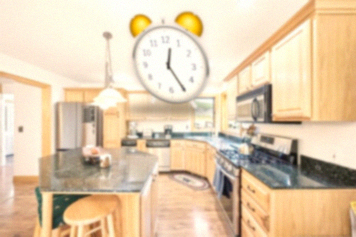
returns 12,25
